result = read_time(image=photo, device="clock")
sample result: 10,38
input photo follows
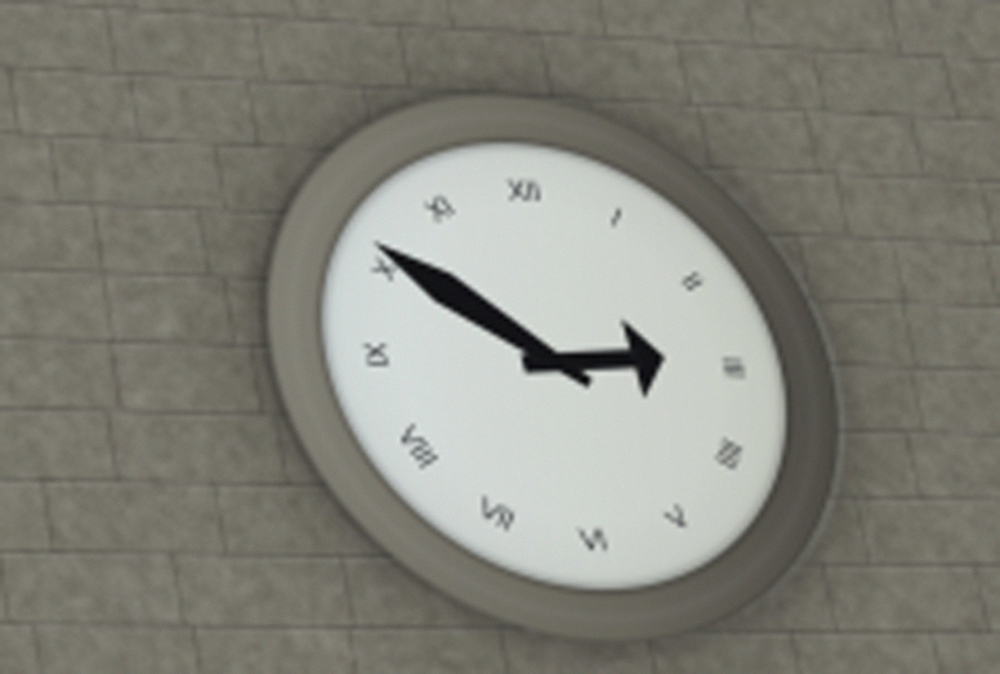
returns 2,51
